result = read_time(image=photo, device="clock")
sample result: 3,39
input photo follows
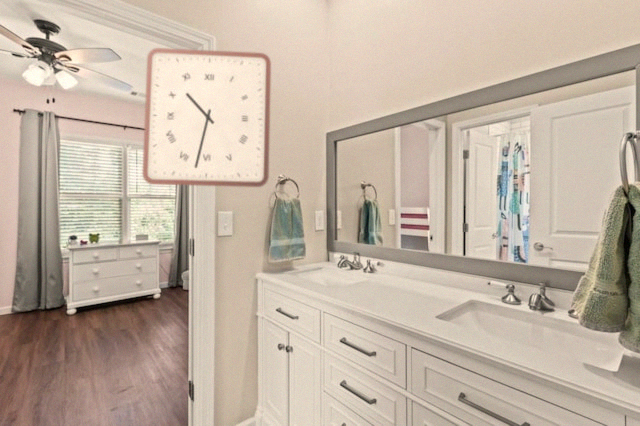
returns 10,32
